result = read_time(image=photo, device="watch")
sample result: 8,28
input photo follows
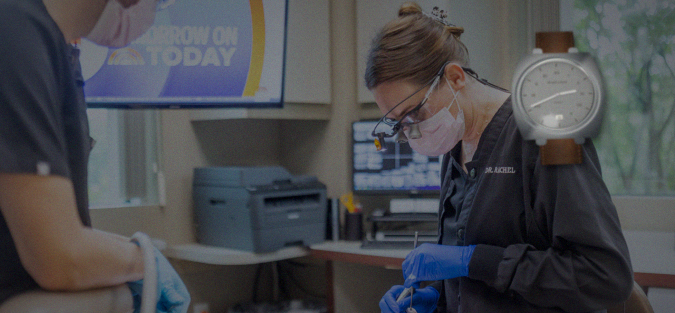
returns 2,41
